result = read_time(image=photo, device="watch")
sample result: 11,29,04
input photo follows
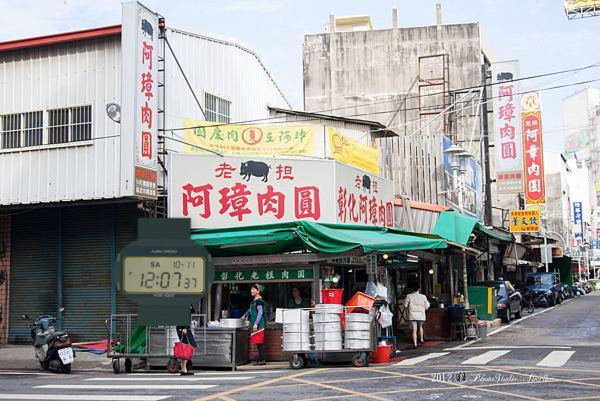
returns 12,07,37
